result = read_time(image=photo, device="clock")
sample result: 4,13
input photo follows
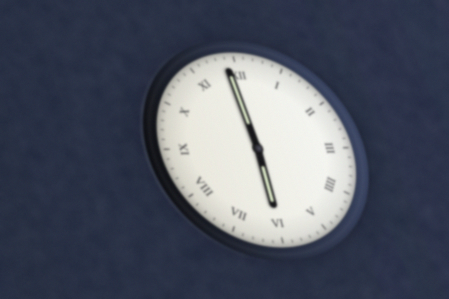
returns 5,59
